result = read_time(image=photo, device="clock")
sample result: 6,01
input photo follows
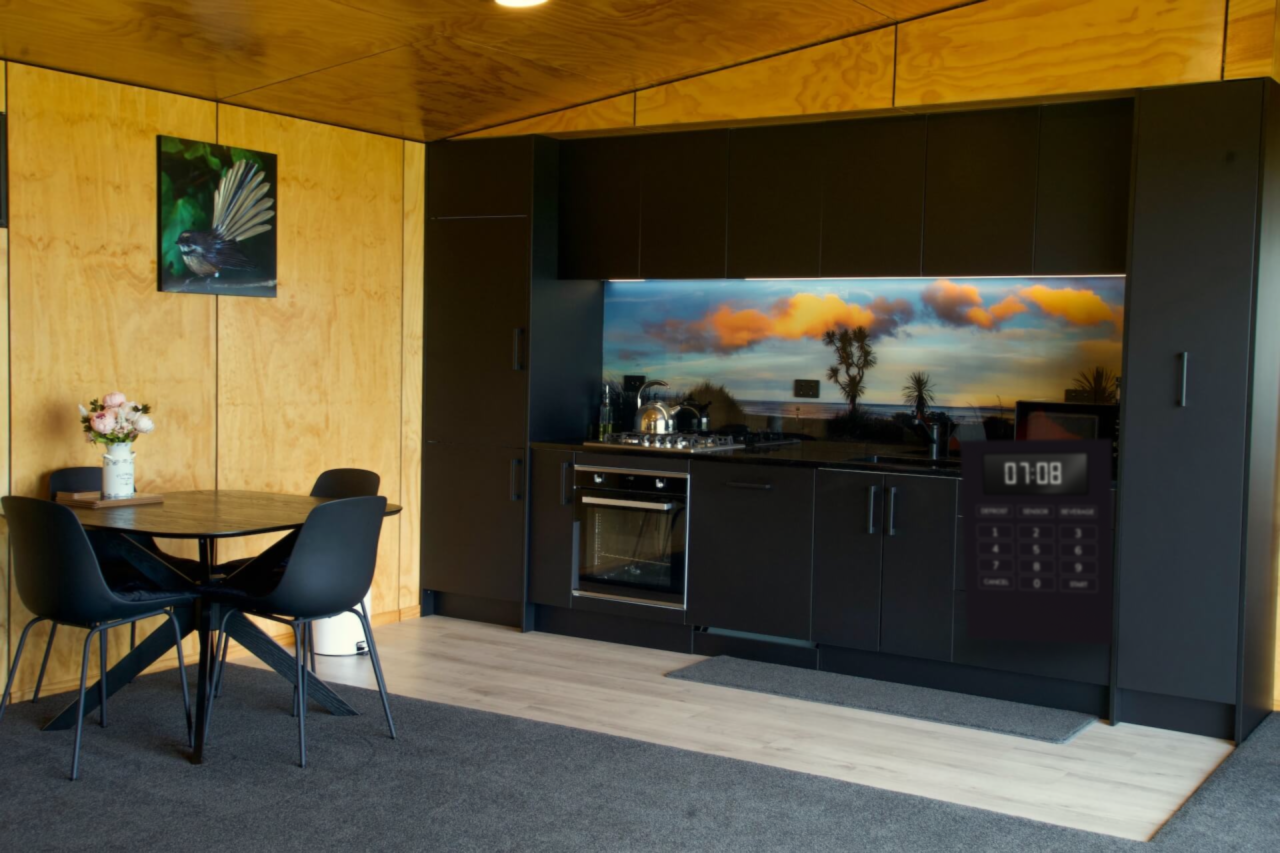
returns 7,08
